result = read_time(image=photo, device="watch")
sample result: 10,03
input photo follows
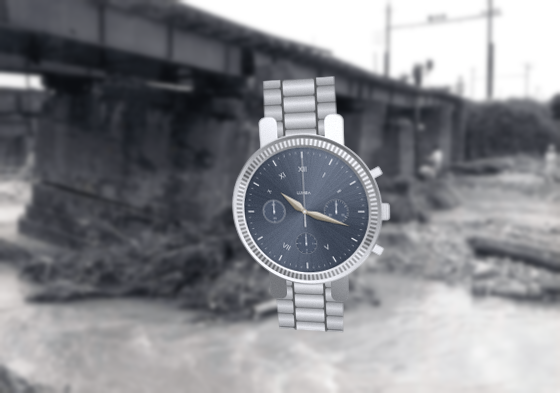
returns 10,18
